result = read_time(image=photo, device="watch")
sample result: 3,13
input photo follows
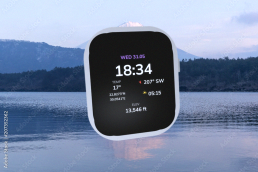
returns 18,34
